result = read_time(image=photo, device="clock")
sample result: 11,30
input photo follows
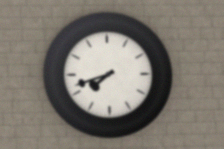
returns 7,42
